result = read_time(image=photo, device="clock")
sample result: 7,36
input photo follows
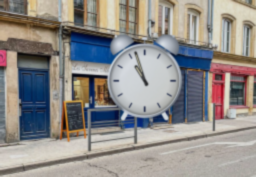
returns 10,57
